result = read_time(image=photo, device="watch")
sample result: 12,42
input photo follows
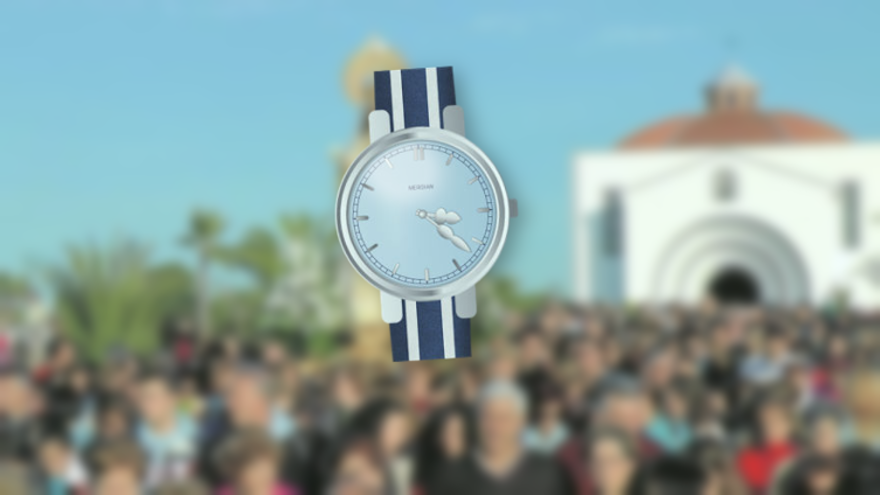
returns 3,22
